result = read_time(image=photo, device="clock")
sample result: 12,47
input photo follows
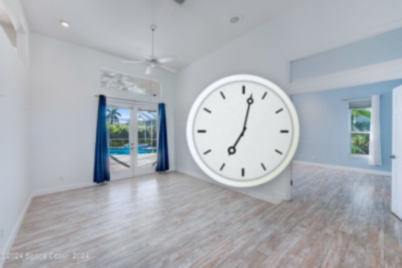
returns 7,02
